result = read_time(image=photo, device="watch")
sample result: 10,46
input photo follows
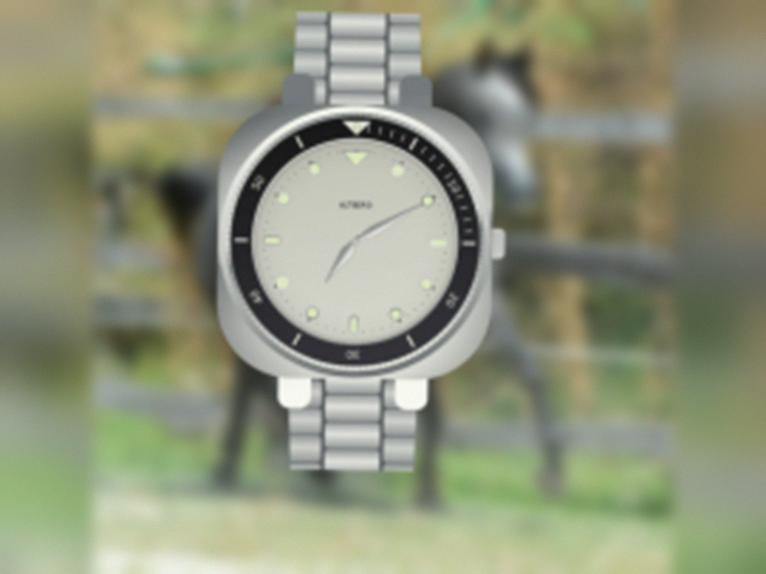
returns 7,10
